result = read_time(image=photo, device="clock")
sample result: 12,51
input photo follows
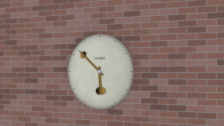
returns 5,52
